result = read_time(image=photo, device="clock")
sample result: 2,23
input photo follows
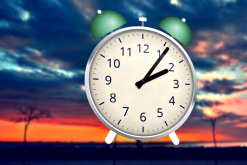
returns 2,06
